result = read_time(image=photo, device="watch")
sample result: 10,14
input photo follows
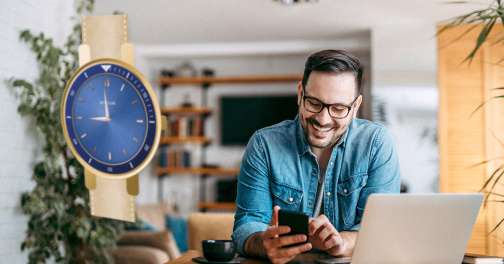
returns 8,59
